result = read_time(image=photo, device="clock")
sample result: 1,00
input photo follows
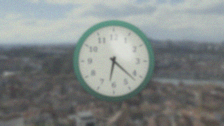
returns 6,22
